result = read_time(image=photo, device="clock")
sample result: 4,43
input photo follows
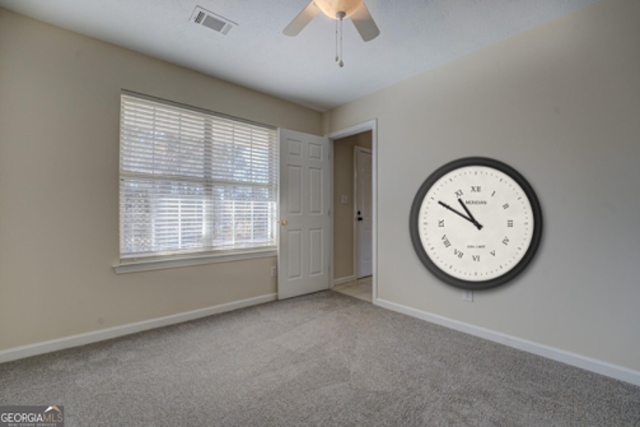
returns 10,50
